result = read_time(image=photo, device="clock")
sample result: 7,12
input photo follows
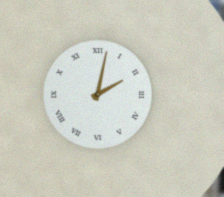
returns 2,02
